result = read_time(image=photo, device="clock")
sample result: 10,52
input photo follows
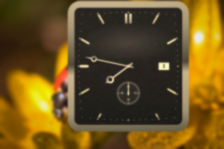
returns 7,47
